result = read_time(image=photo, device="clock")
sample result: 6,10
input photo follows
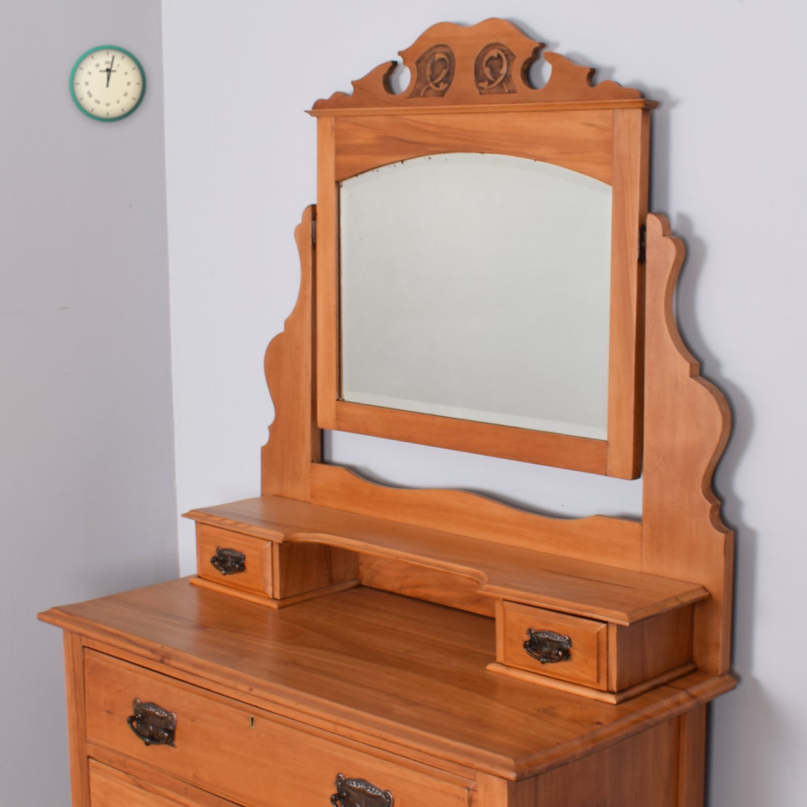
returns 12,02
